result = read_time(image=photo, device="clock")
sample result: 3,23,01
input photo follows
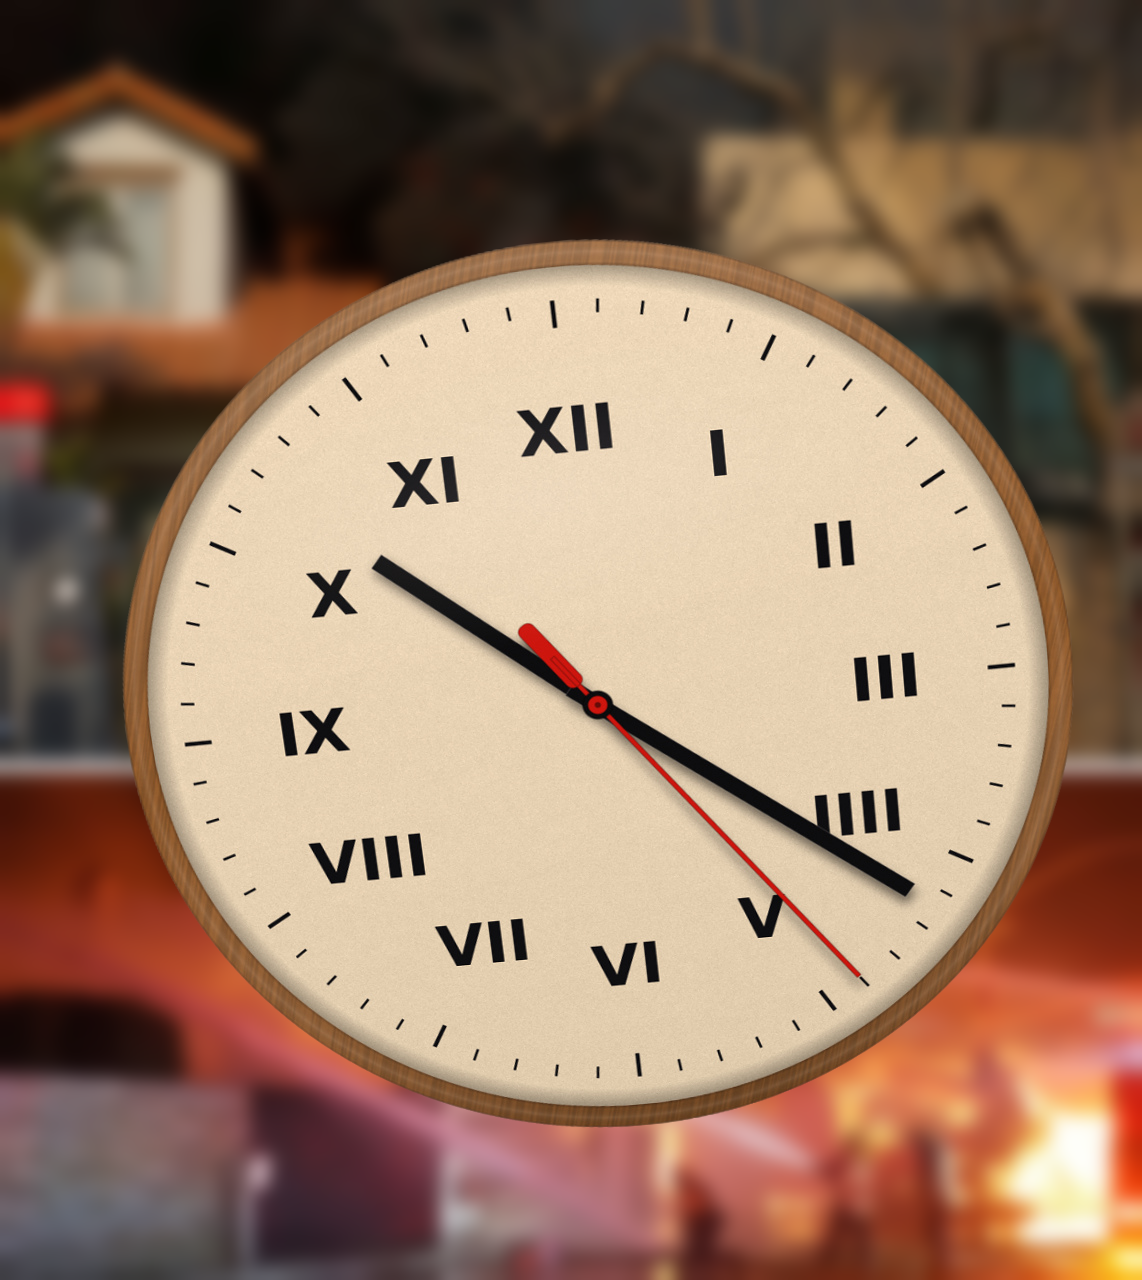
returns 10,21,24
